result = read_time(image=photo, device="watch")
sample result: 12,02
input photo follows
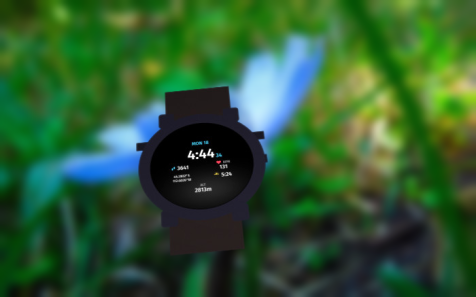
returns 4,44
